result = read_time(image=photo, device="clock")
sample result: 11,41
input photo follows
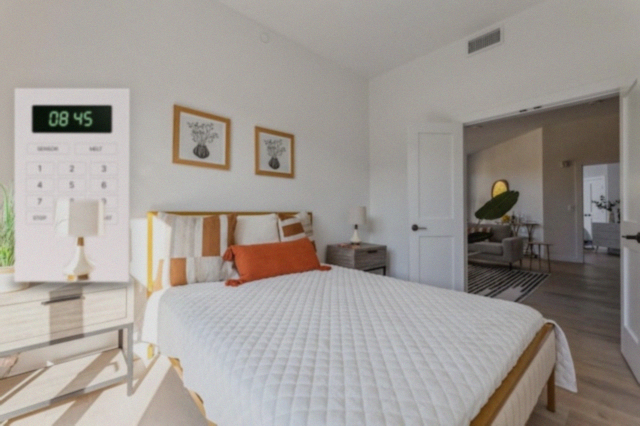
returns 8,45
